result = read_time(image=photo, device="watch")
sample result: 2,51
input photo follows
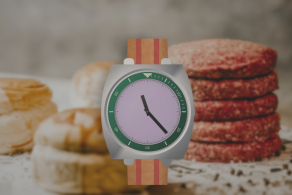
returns 11,23
